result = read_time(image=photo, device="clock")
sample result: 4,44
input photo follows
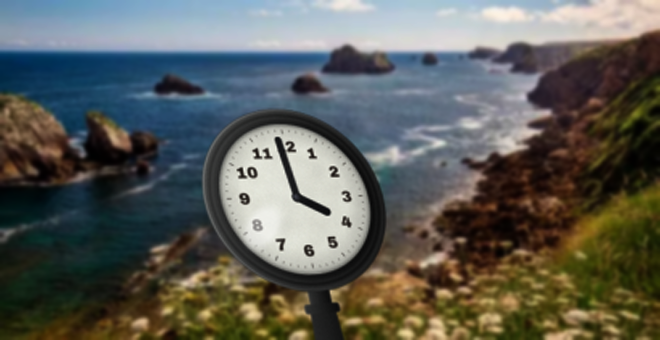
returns 3,59
